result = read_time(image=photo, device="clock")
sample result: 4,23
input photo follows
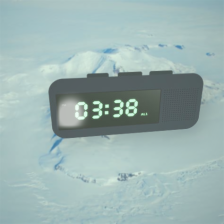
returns 3,38
